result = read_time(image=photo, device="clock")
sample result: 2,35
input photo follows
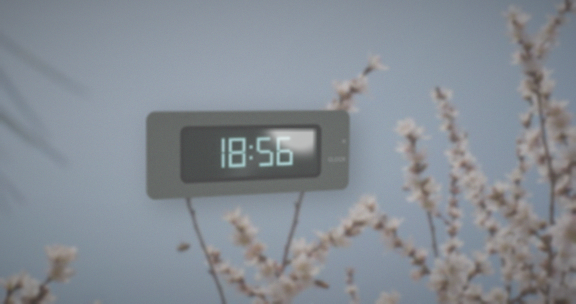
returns 18,56
